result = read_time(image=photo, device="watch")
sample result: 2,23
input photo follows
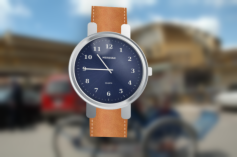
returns 10,45
